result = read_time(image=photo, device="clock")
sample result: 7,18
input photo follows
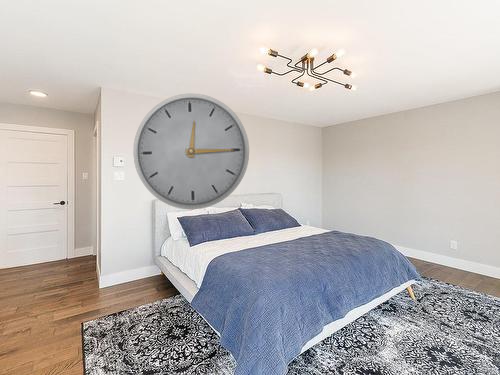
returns 12,15
